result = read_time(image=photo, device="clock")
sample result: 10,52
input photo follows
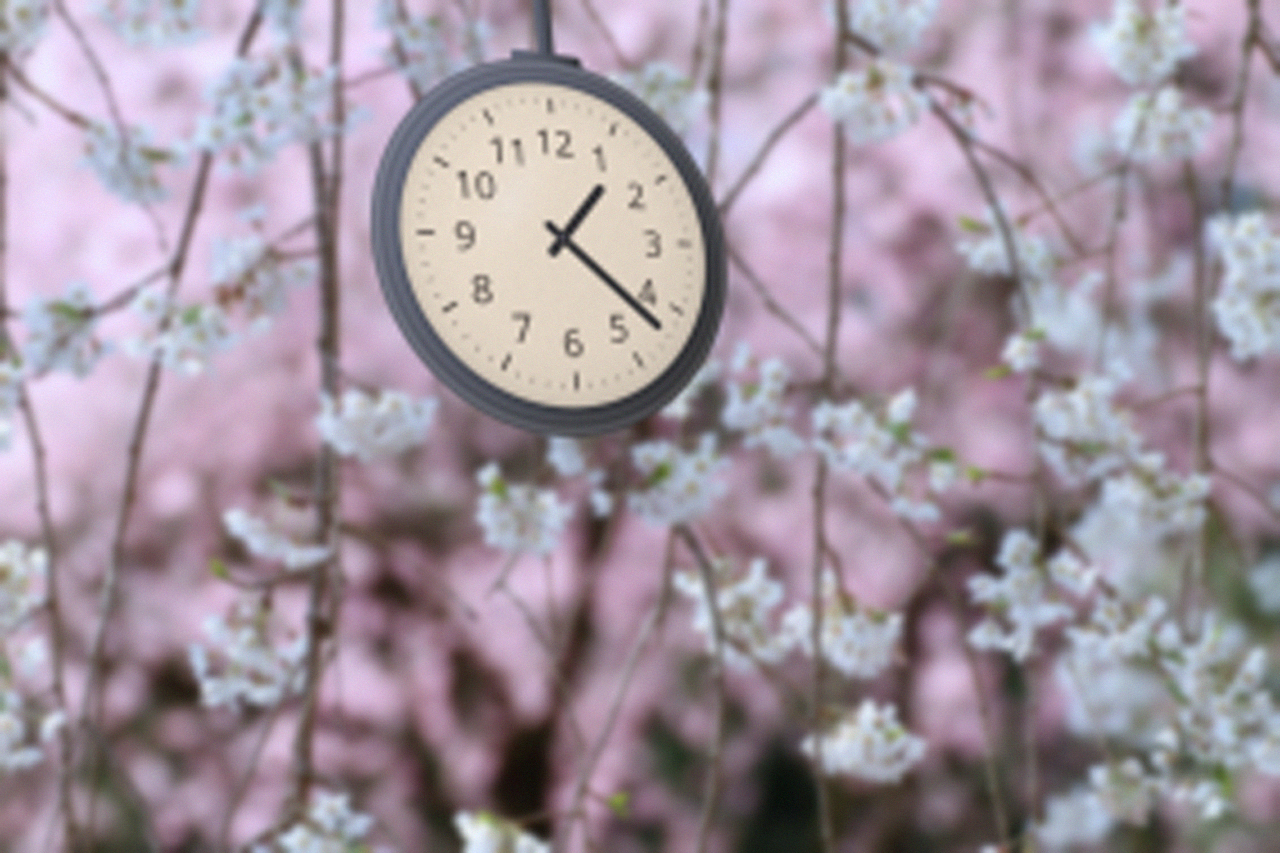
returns 1,22
